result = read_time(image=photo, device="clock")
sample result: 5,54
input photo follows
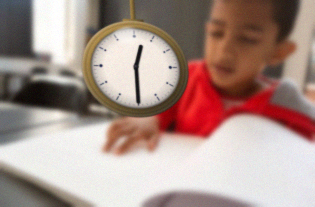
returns 12,30
